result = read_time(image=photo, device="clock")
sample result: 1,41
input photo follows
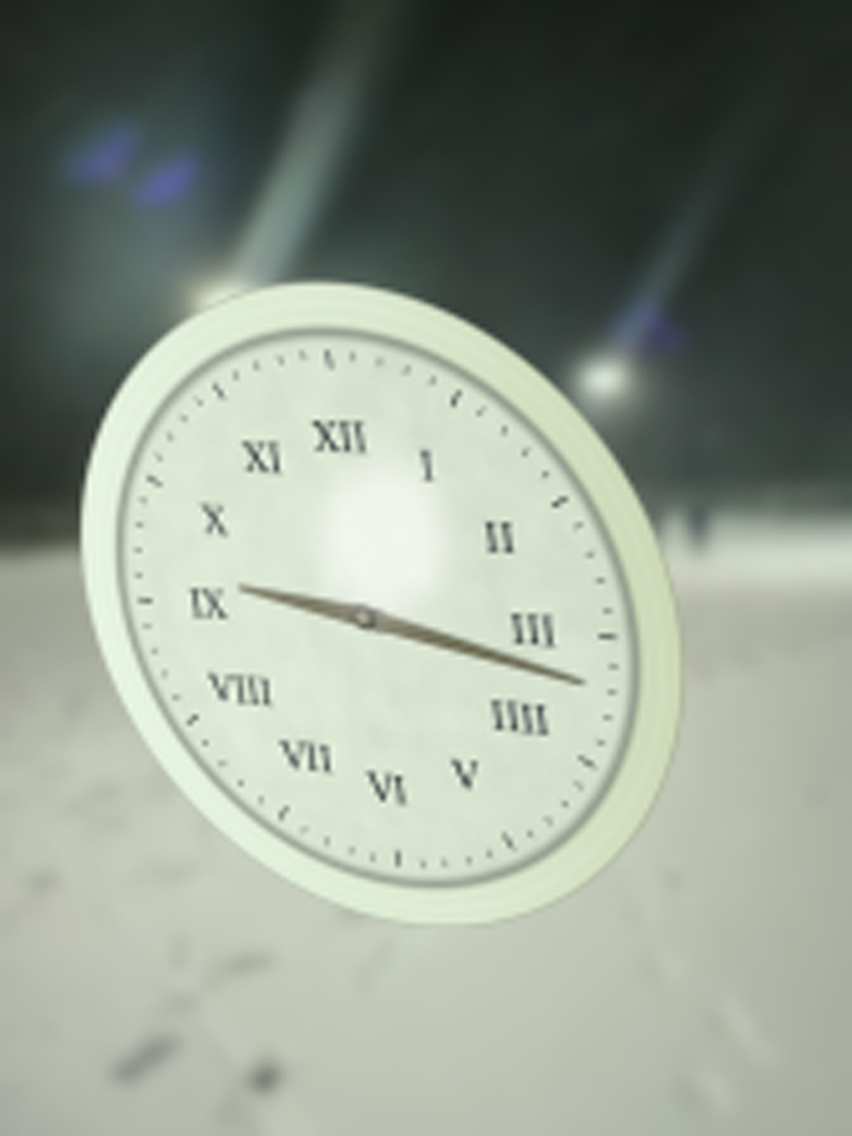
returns 9,17
